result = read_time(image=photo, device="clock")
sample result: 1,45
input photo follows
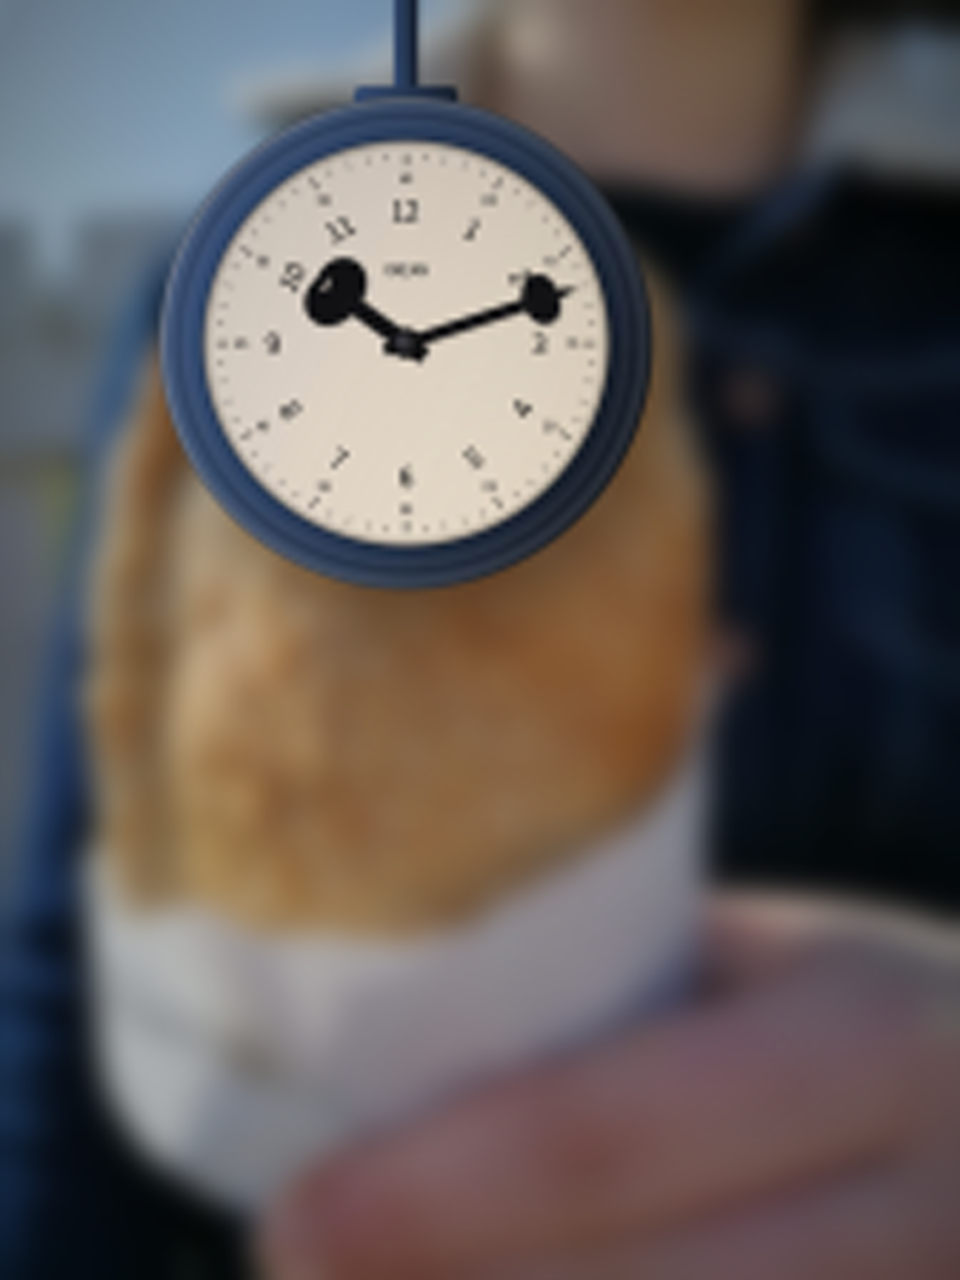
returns 10,12
